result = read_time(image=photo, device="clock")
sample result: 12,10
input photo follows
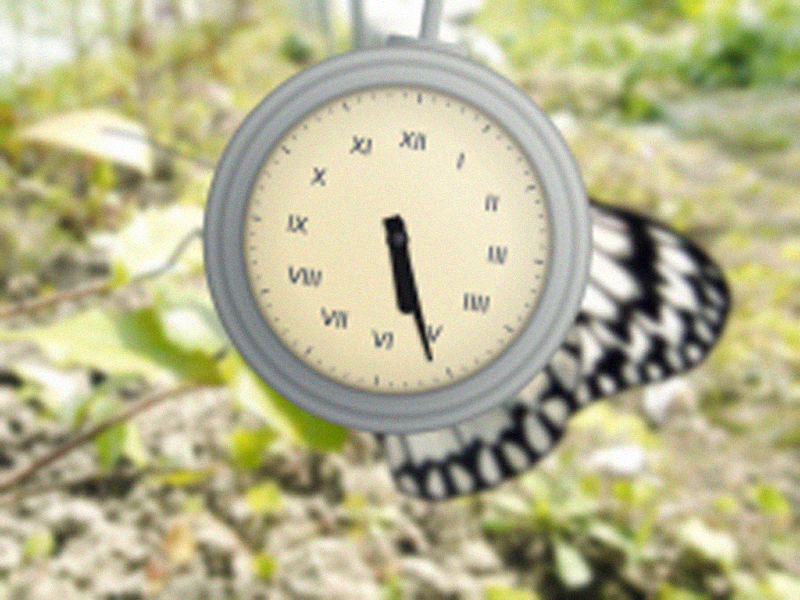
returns 5,26
